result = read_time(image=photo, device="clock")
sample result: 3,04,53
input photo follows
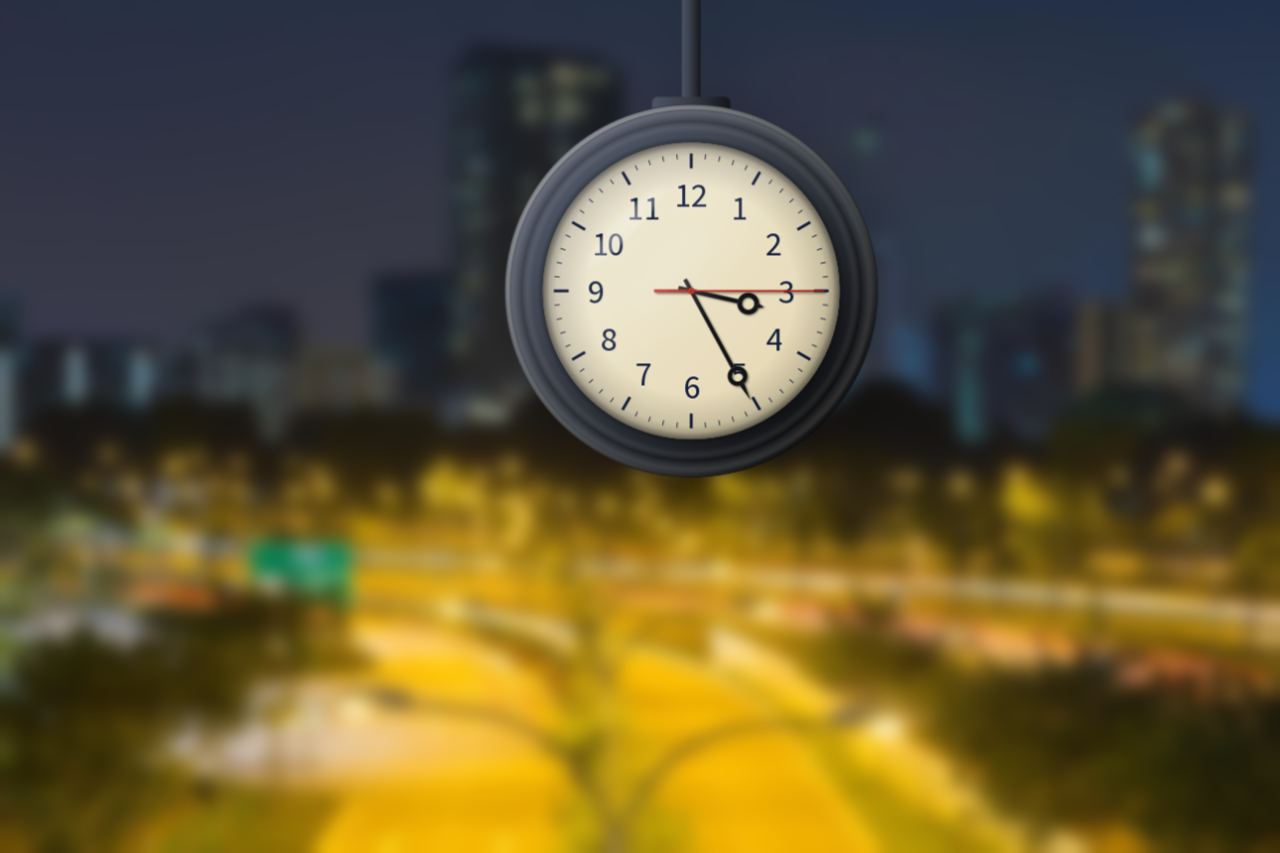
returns 3,25,15
